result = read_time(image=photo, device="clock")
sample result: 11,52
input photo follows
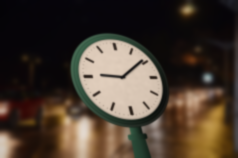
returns 9,09
